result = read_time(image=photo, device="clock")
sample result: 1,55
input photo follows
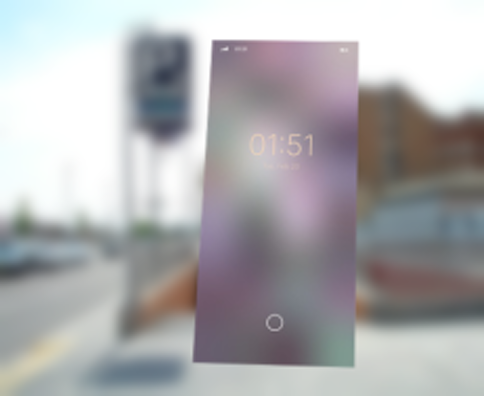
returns 1,51
